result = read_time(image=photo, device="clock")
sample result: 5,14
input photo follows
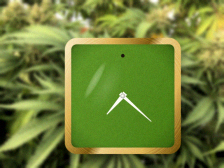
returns 7,22
